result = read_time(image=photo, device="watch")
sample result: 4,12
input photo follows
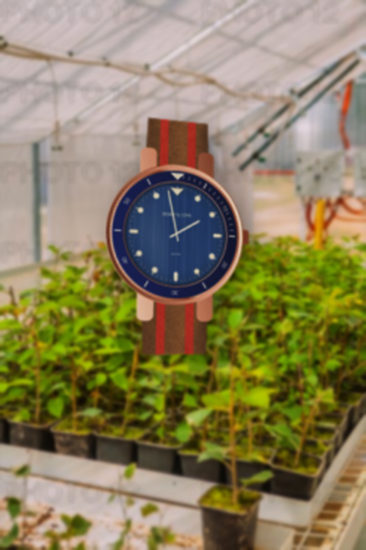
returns 1,58
